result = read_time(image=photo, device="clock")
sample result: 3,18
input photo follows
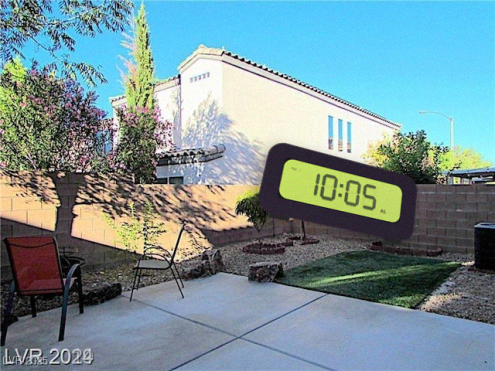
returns 10,05
